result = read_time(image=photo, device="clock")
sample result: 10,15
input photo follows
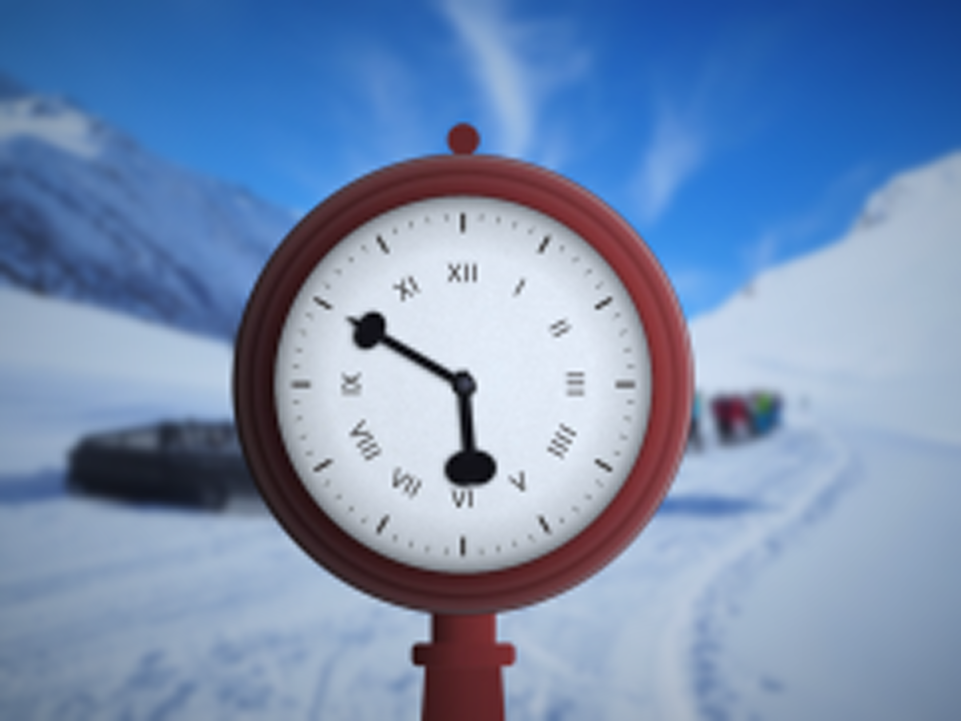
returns 5,50
